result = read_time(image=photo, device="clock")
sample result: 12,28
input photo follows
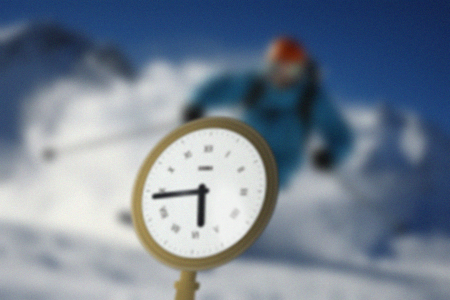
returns 5,44
